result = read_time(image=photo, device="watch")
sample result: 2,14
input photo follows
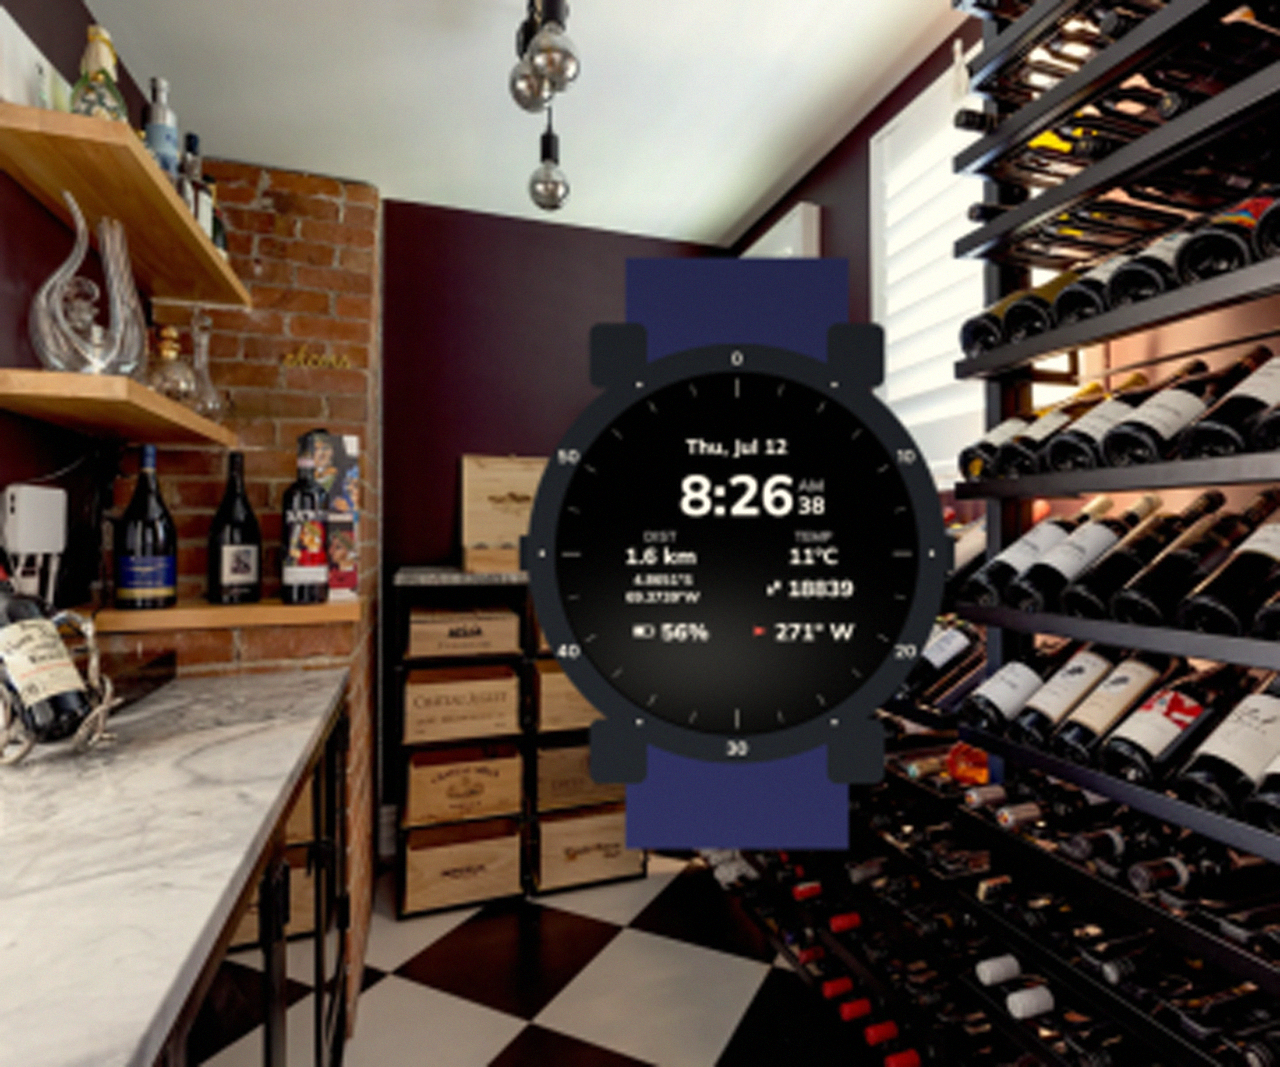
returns 8,26
